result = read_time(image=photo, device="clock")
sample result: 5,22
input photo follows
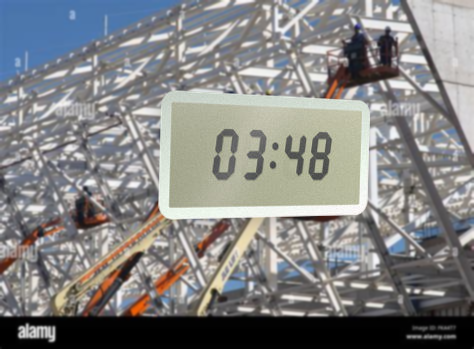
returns 3,48
